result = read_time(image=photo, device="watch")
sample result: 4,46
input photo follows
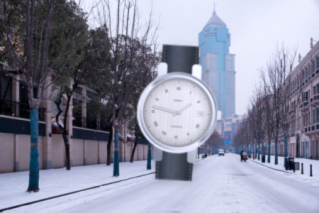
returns 1,47
